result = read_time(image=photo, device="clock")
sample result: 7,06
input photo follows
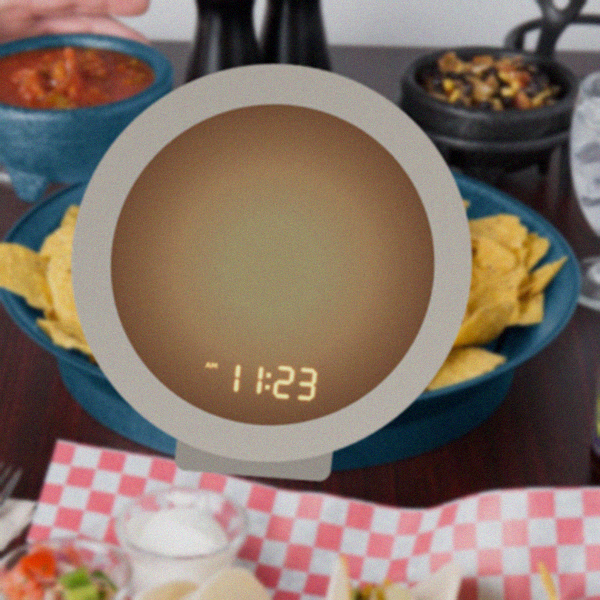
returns 11,23
